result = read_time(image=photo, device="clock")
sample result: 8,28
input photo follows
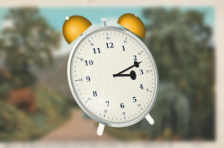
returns 3,12
